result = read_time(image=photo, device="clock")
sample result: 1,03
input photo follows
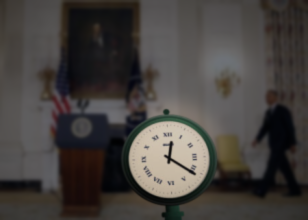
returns 12,21
